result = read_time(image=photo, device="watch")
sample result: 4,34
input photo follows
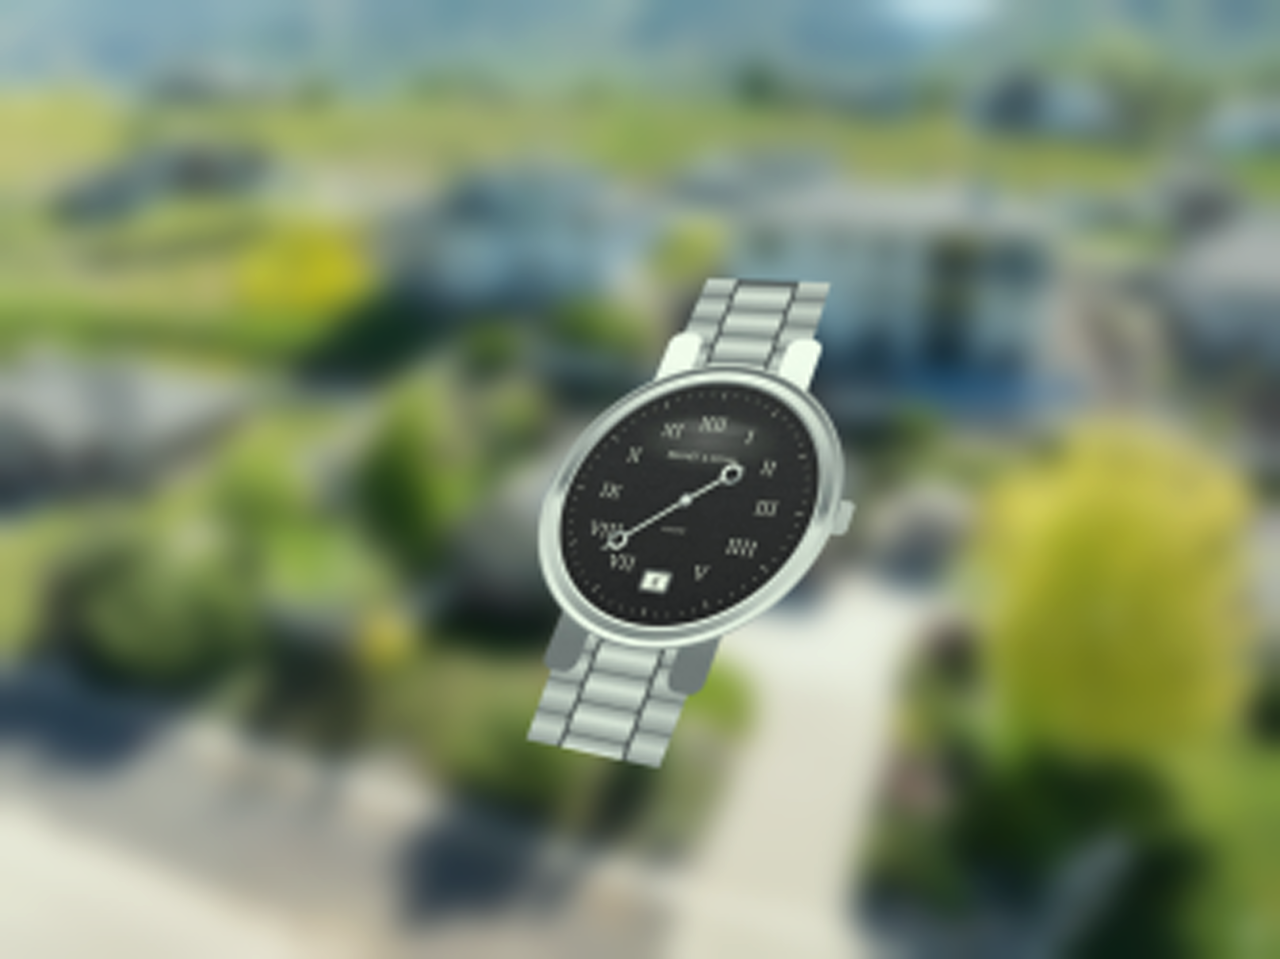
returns 1,38
